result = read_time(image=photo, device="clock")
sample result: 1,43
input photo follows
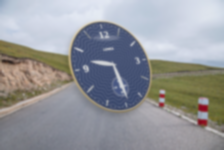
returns 9,29
